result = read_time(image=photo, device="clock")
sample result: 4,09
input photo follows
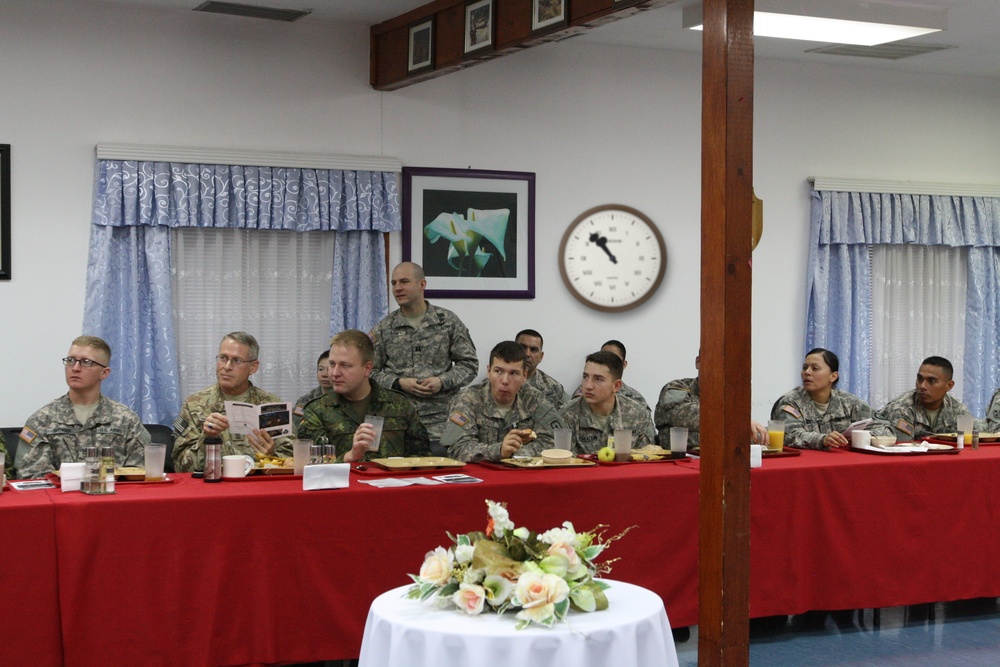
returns 10,53
